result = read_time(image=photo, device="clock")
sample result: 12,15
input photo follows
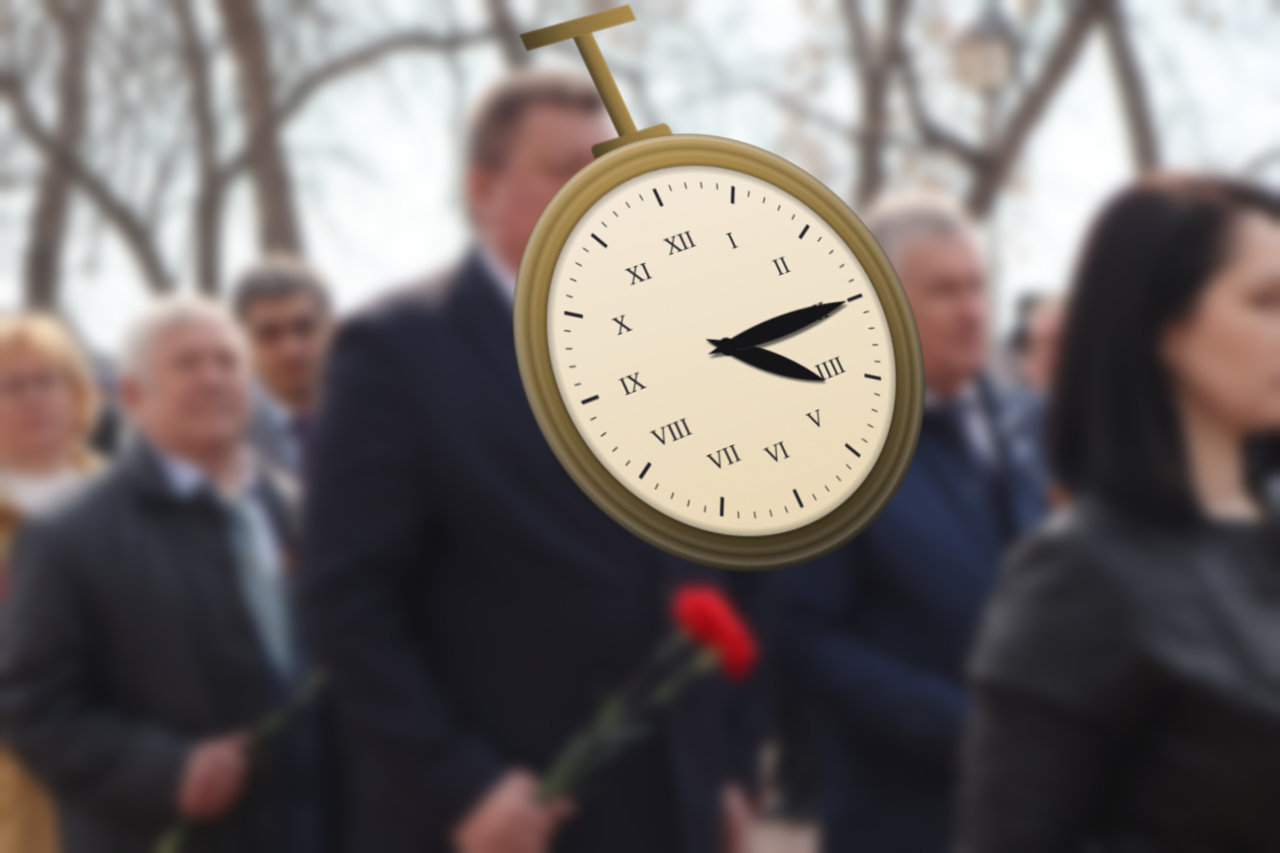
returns 4,15
